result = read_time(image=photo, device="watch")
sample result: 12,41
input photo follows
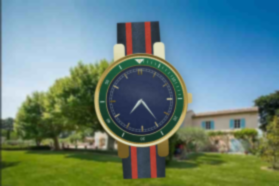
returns 7,24
